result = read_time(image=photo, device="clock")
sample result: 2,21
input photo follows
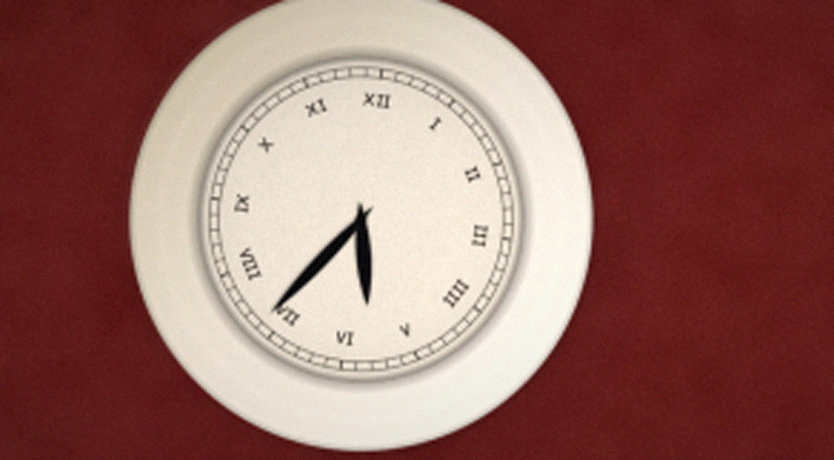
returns 5,36
